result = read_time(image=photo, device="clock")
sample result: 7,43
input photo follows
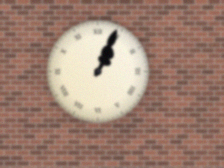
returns 1,04
